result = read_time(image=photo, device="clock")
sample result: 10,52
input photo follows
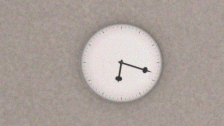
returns 6,18
